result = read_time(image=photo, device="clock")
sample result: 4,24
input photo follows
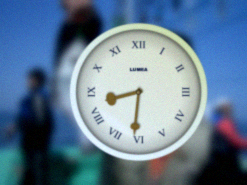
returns 8,31
